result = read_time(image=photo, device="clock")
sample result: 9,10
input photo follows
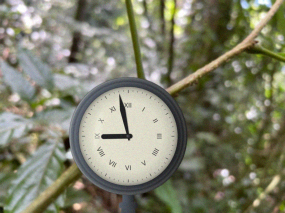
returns 8,58
